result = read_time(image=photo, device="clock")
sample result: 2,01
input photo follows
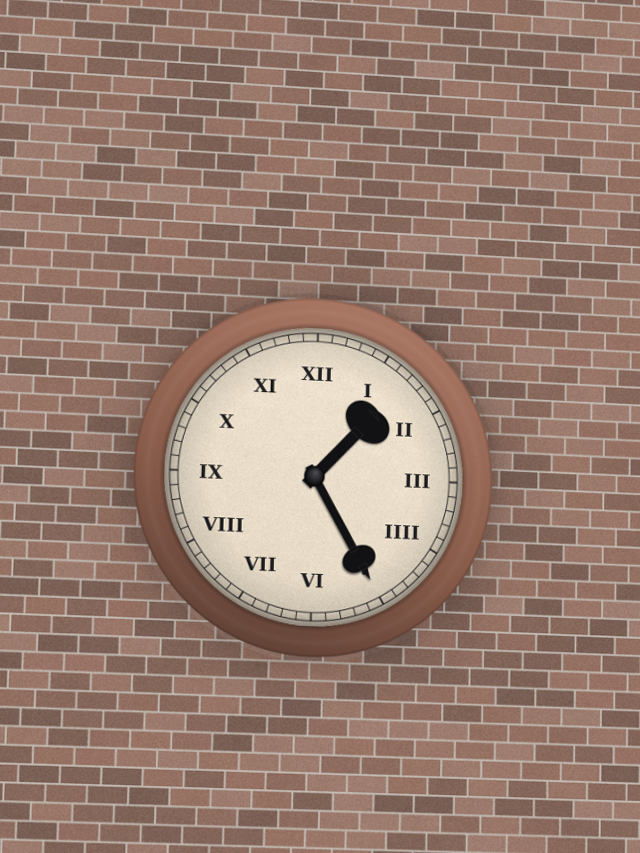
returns 1,25
